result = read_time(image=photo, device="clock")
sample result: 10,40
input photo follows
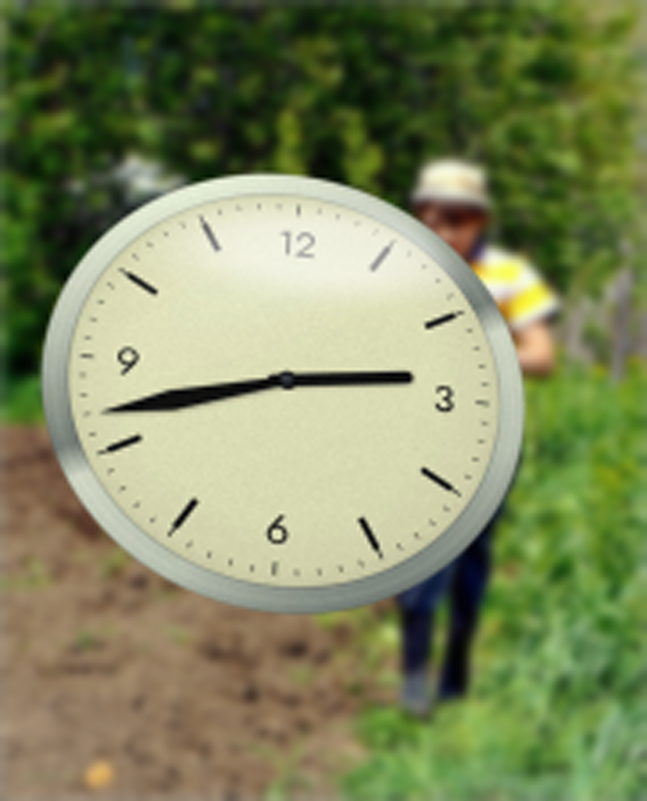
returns 2,42
